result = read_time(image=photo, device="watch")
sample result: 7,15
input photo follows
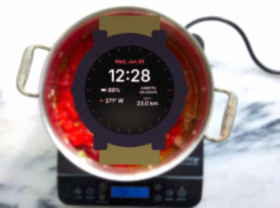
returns 12,28
